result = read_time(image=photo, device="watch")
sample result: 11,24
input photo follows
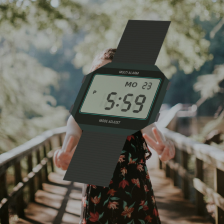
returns 5,59
